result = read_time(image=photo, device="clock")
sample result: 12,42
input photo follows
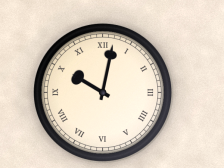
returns 10,02
